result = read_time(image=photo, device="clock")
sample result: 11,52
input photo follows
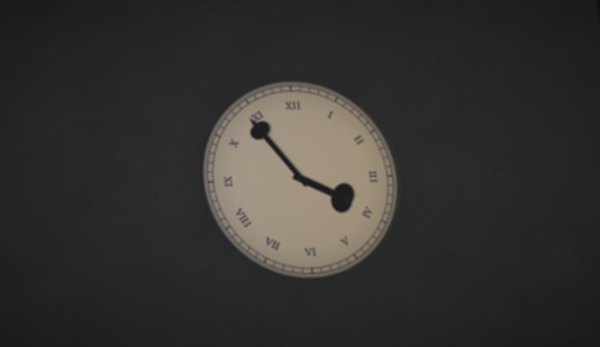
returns 3,54
